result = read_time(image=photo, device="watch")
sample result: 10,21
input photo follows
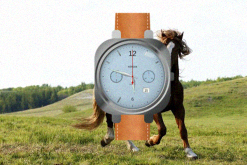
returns 5,48
